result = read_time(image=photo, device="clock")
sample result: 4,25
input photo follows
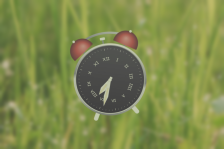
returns 7,34
